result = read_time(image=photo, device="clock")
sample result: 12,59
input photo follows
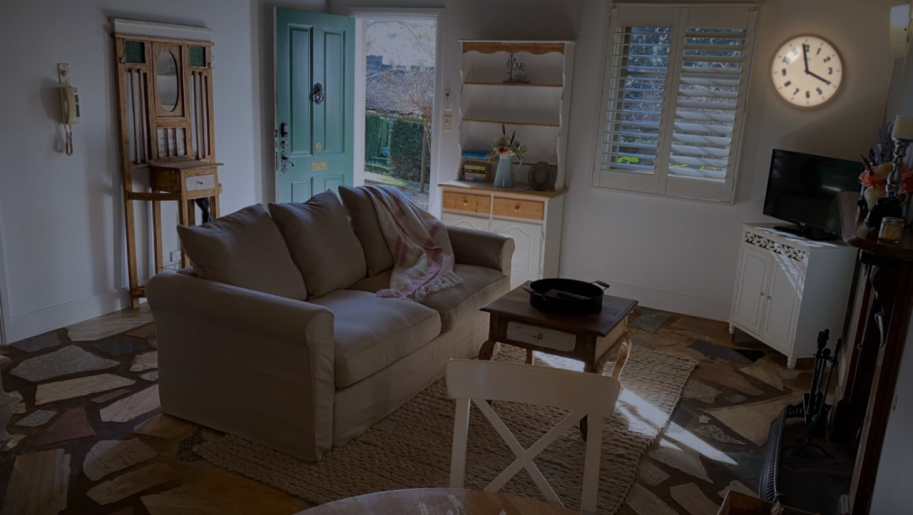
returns 3,59
